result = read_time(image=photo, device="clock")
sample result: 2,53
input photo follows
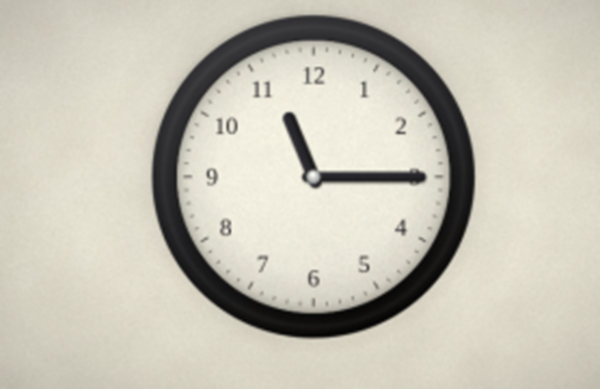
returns 11,15
